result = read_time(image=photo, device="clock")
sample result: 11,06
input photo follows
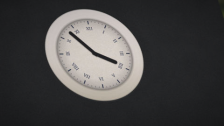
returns 3,53
